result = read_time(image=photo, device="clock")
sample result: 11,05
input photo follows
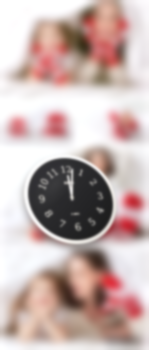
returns 12,02
